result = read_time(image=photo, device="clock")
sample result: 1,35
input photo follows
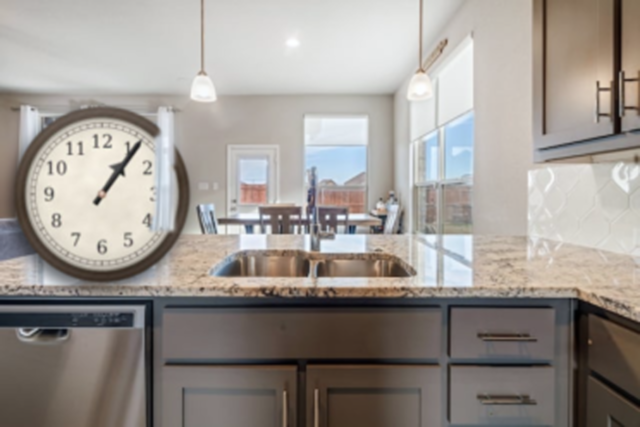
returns 1,06
